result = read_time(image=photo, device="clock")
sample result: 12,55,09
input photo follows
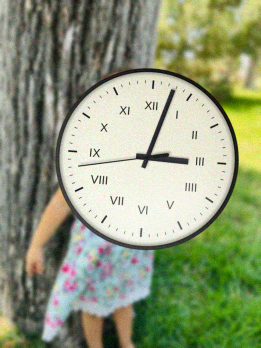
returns 3,02,43
